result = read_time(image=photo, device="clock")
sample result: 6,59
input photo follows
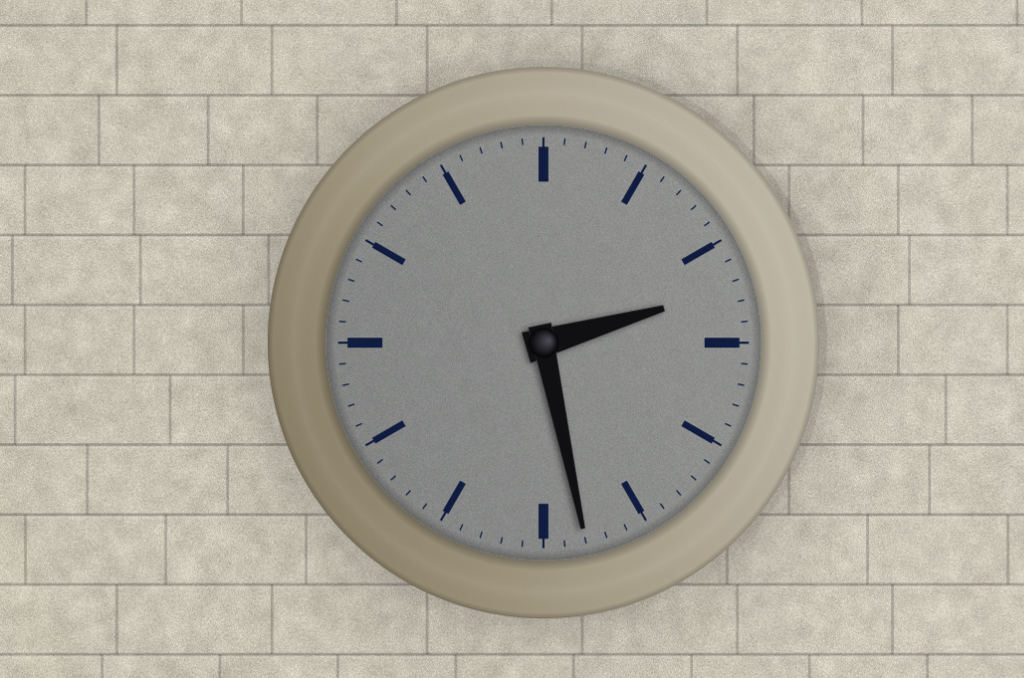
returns 2,28
